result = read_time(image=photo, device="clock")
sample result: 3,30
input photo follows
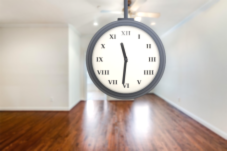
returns 11,31
